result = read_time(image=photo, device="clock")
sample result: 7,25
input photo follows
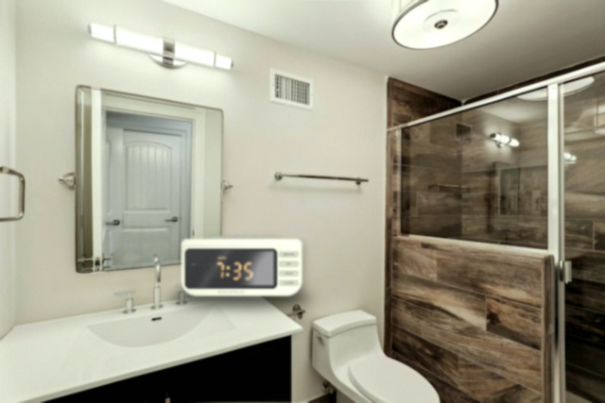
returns 7,35
